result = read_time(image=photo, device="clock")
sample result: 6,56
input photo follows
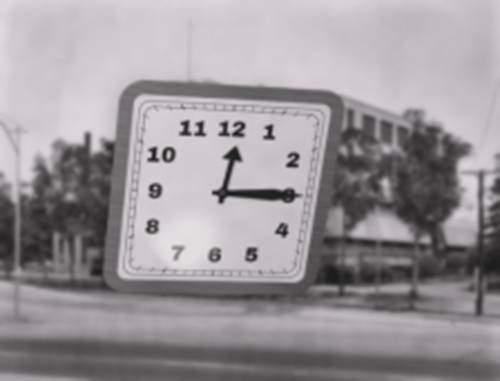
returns 12,15
